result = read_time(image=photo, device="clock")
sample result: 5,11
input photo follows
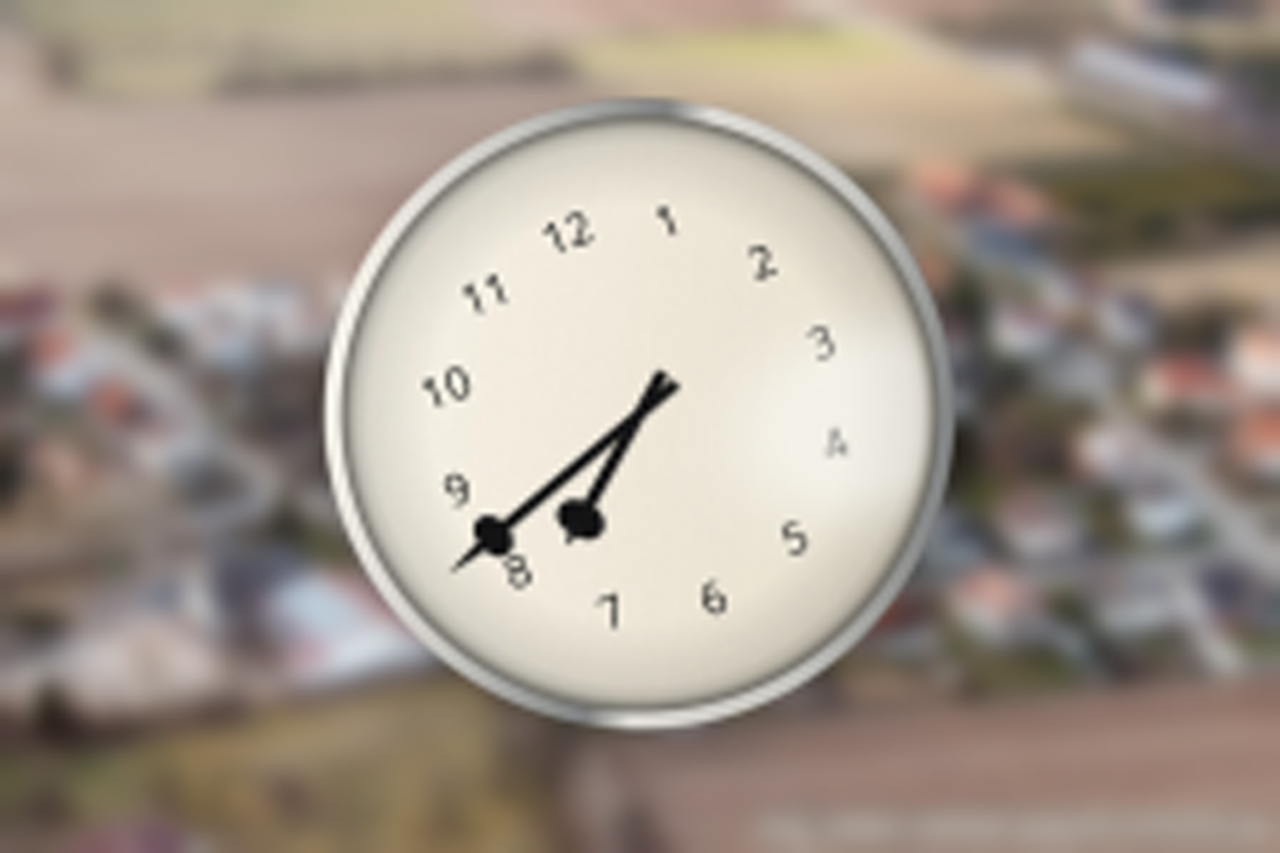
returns 7,42
